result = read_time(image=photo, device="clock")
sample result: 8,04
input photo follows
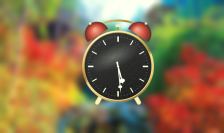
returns 5,29
